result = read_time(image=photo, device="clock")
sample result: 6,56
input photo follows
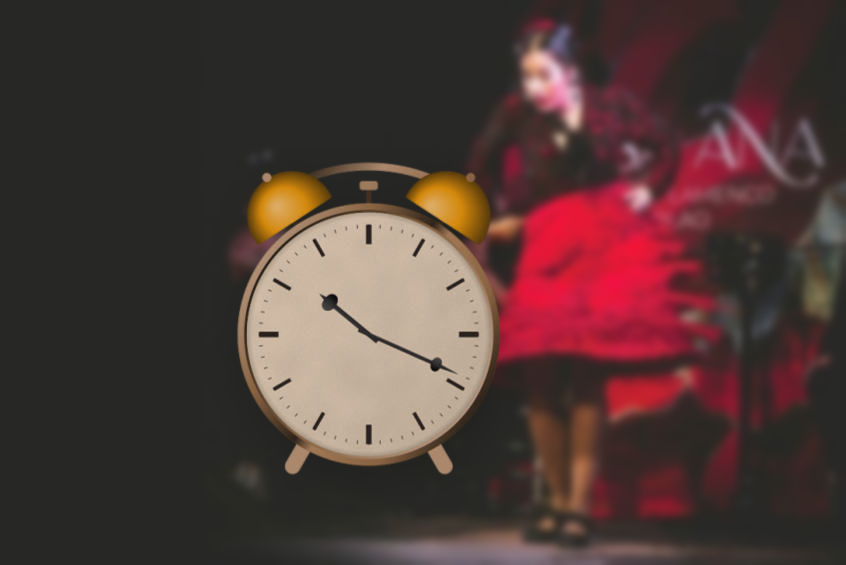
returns 10,19
